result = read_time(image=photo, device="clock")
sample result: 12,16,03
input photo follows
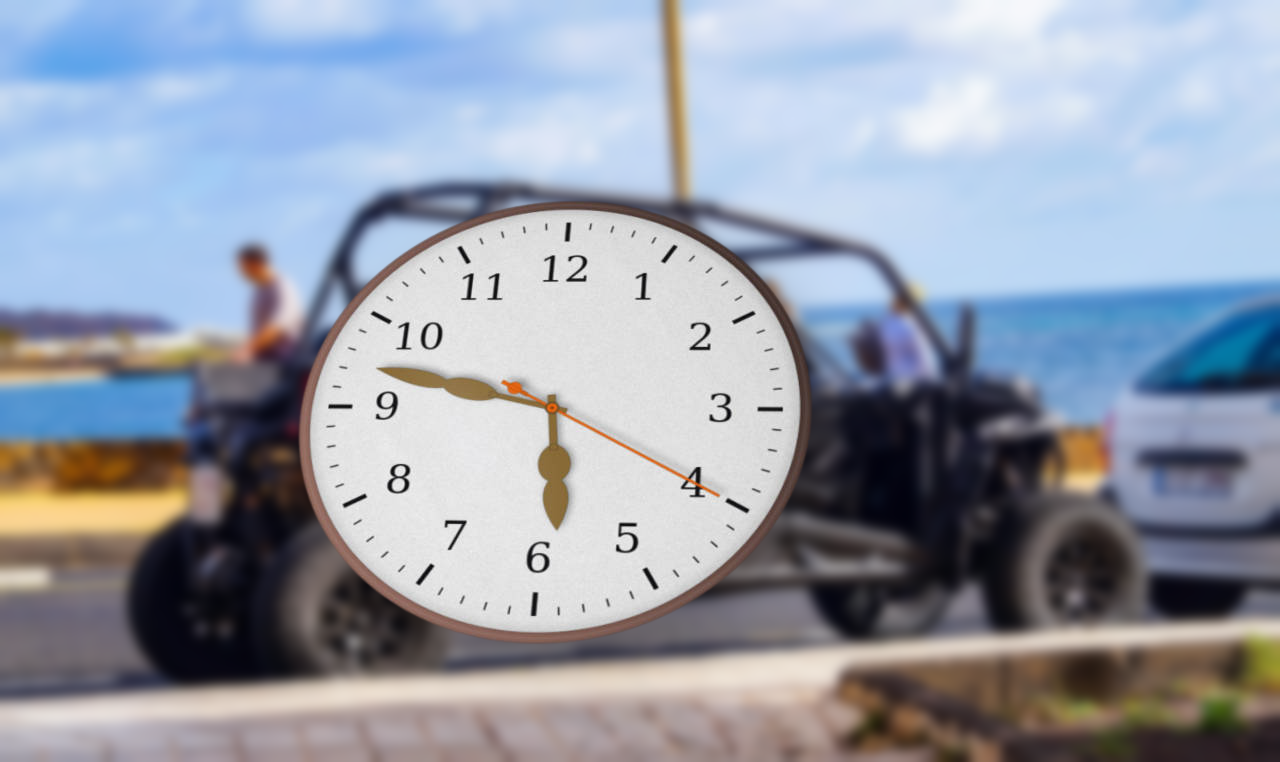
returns 5,47,20
